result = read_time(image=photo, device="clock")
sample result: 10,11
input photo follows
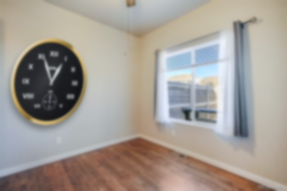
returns 12,56
